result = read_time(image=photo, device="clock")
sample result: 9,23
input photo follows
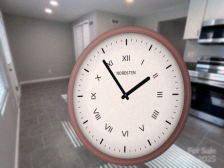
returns 1,54
